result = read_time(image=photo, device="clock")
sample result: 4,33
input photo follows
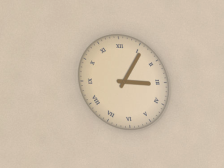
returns 3,06
